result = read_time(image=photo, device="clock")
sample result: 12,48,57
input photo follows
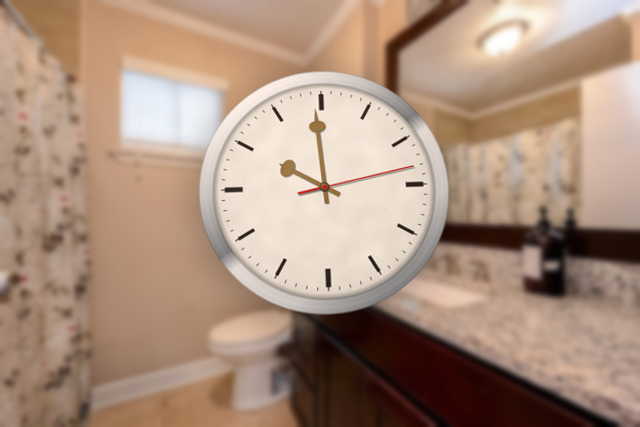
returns 9,59,13
